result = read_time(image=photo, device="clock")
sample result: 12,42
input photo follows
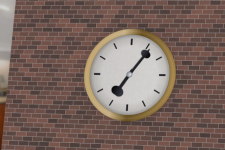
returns 7,06
